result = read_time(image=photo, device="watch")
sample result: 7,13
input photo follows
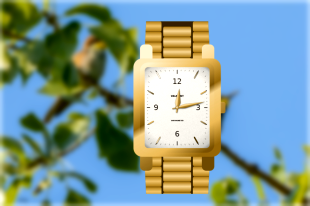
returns 12,13
